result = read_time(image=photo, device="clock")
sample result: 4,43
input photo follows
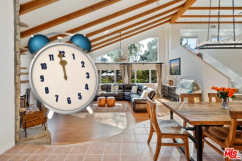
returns 11,59
